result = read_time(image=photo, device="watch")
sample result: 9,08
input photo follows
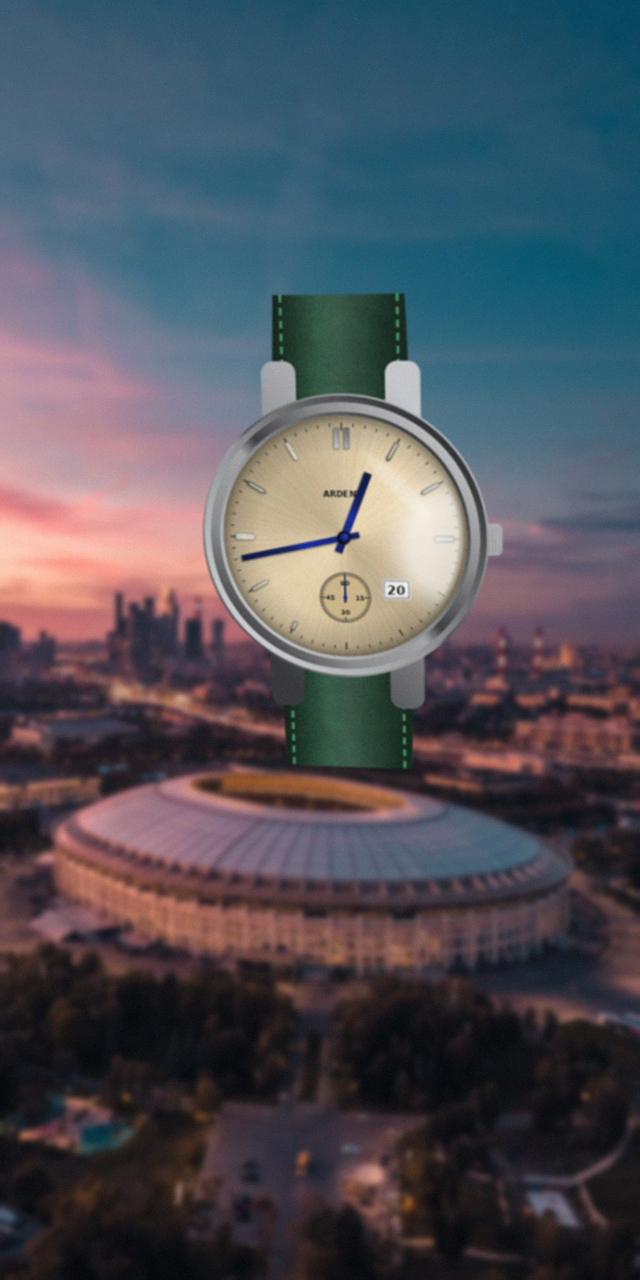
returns 12,43
